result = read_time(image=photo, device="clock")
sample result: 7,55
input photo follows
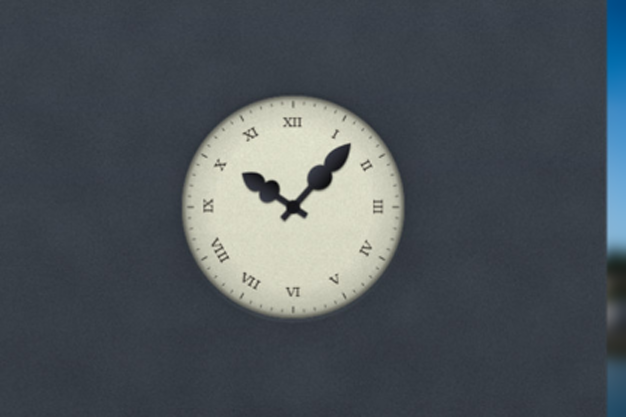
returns 10,07
